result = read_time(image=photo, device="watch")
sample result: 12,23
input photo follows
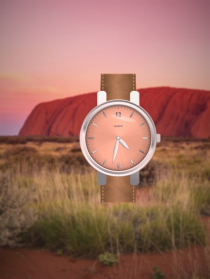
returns 4,32
